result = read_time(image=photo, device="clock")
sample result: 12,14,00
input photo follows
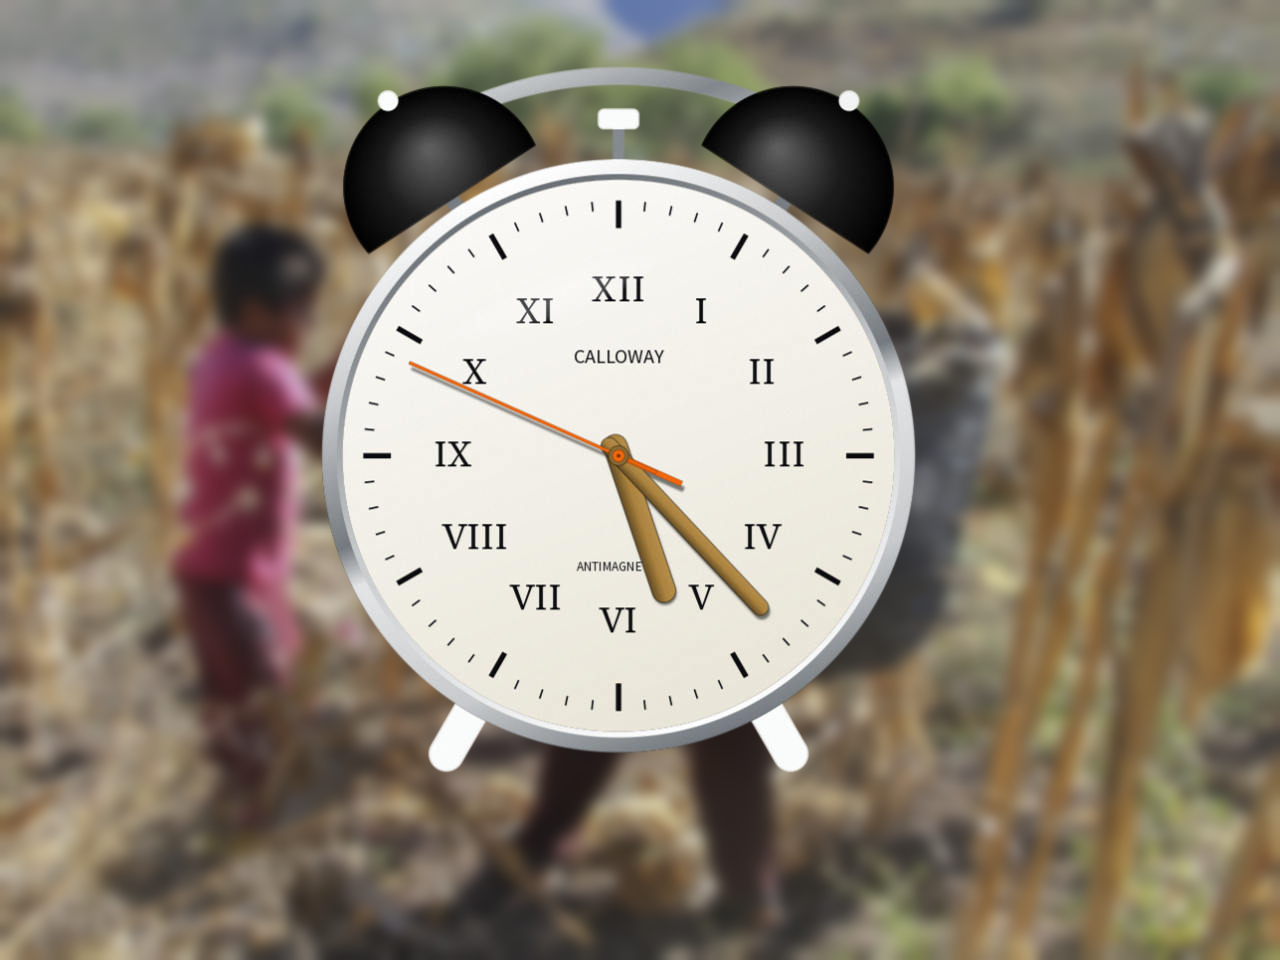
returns 5,22,49
